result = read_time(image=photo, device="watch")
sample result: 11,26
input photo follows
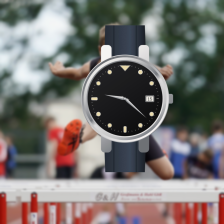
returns 9,22
